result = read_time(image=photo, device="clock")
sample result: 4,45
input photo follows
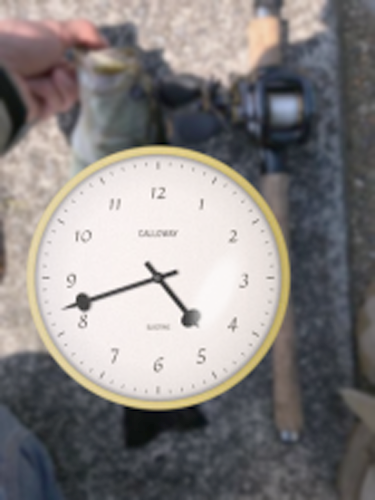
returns 4,42
